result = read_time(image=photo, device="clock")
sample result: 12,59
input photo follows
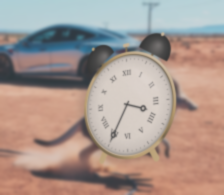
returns 3,35
